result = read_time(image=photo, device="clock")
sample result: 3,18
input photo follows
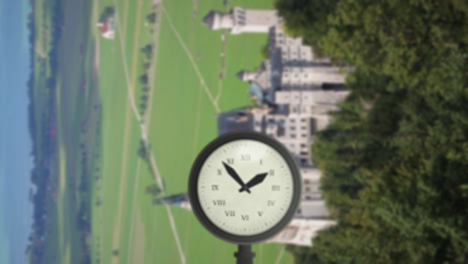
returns 1,53
